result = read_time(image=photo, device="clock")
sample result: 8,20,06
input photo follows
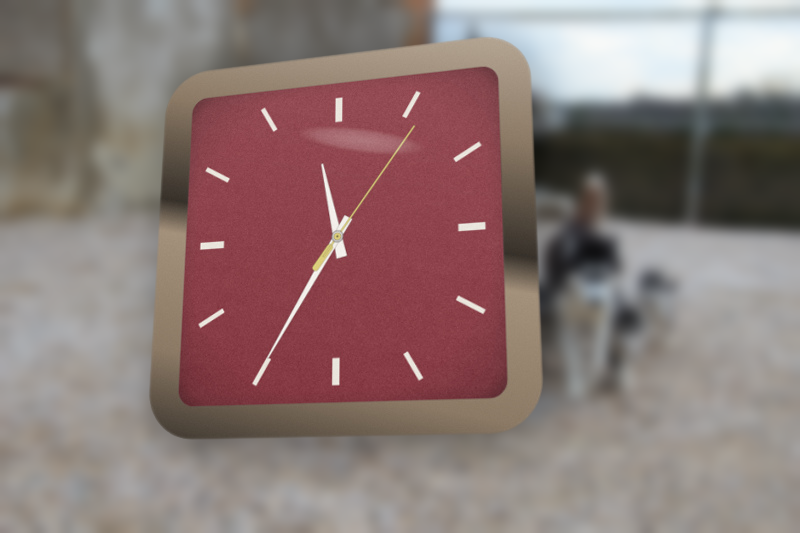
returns 11,35,06
